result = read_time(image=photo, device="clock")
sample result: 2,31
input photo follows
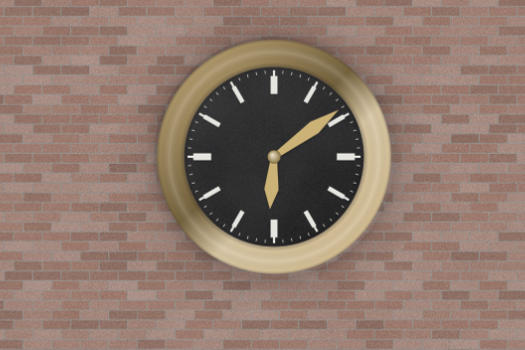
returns 6,09
